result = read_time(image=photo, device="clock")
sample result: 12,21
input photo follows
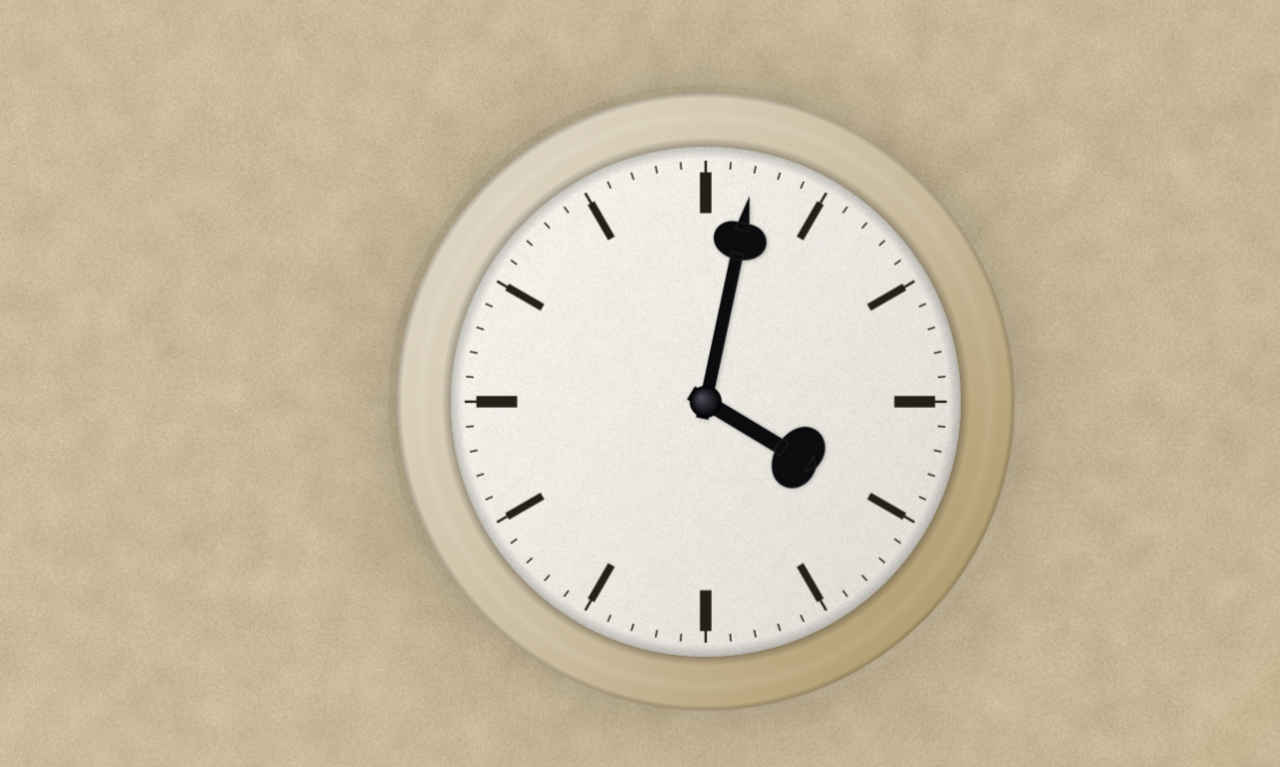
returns 4,02
